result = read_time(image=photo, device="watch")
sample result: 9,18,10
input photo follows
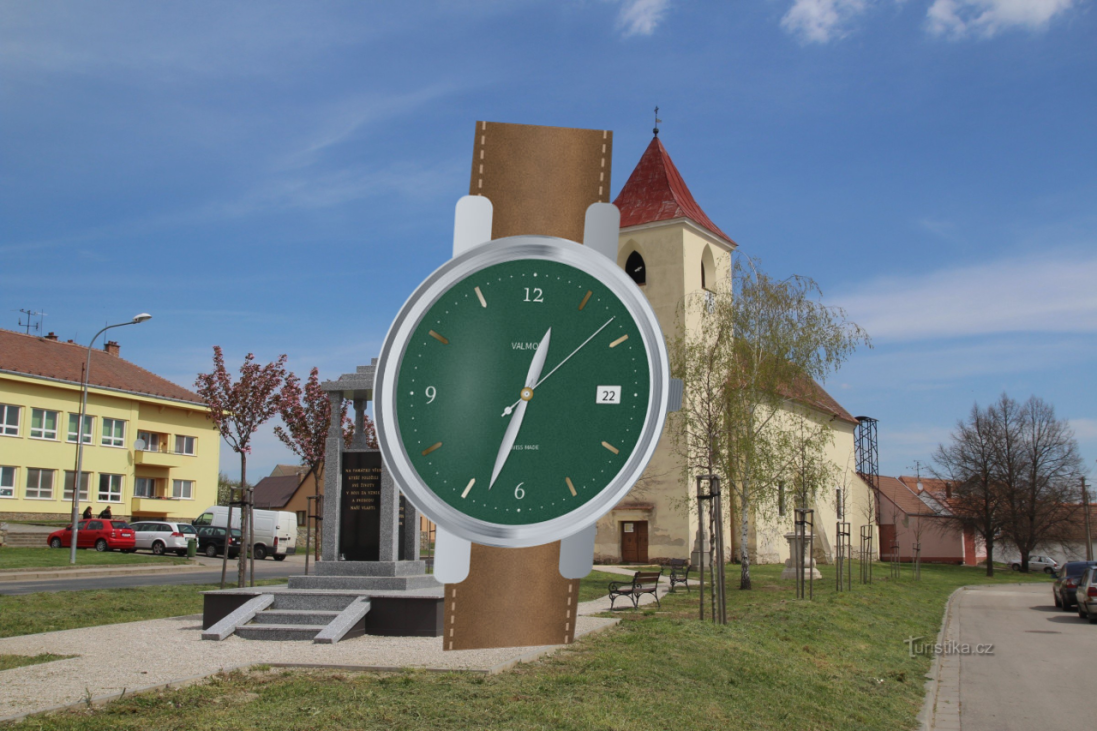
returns 12,33,08
